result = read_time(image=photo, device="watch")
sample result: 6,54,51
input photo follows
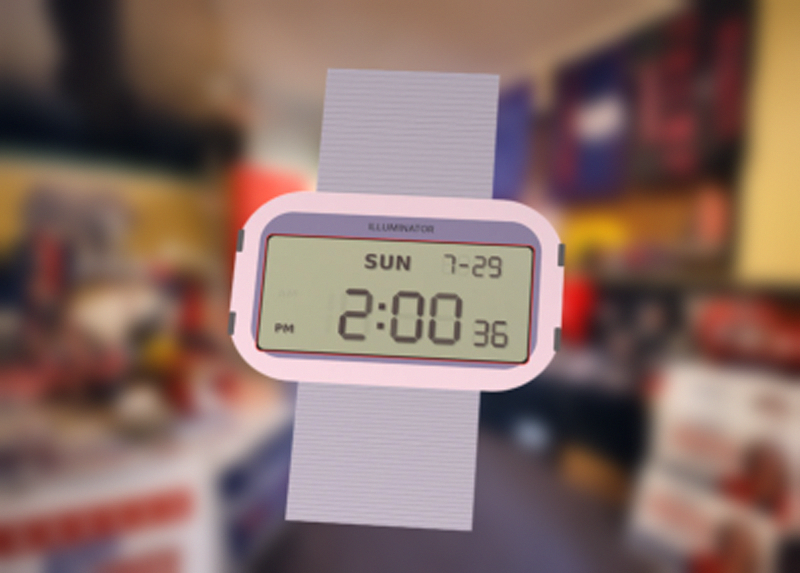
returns 2,00,36
